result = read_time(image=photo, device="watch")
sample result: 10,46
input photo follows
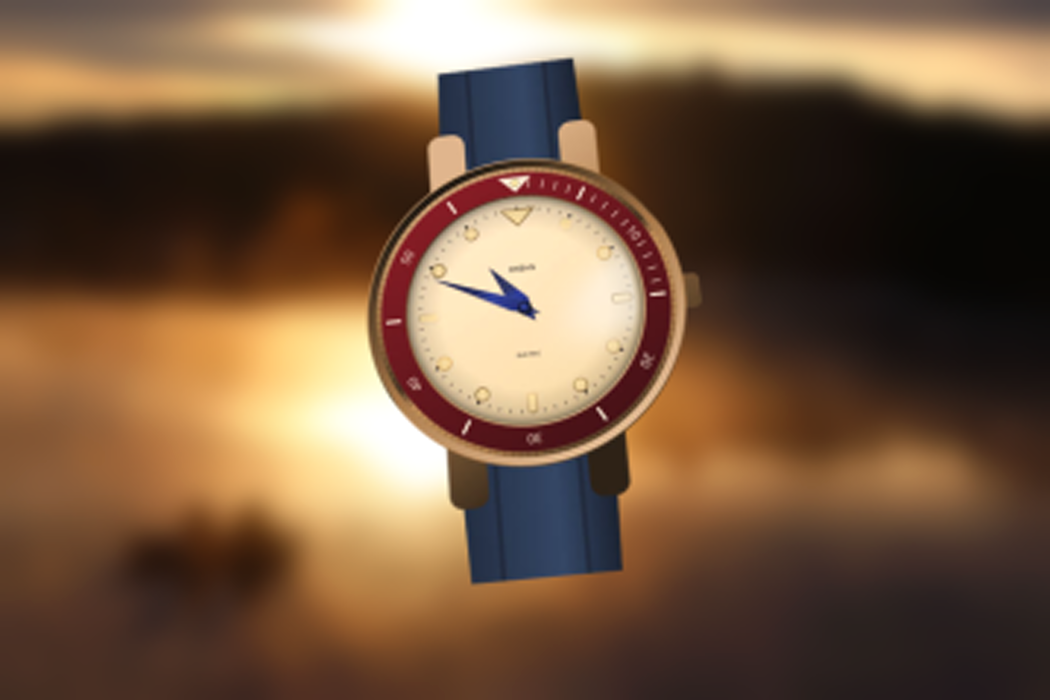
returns 10,49
